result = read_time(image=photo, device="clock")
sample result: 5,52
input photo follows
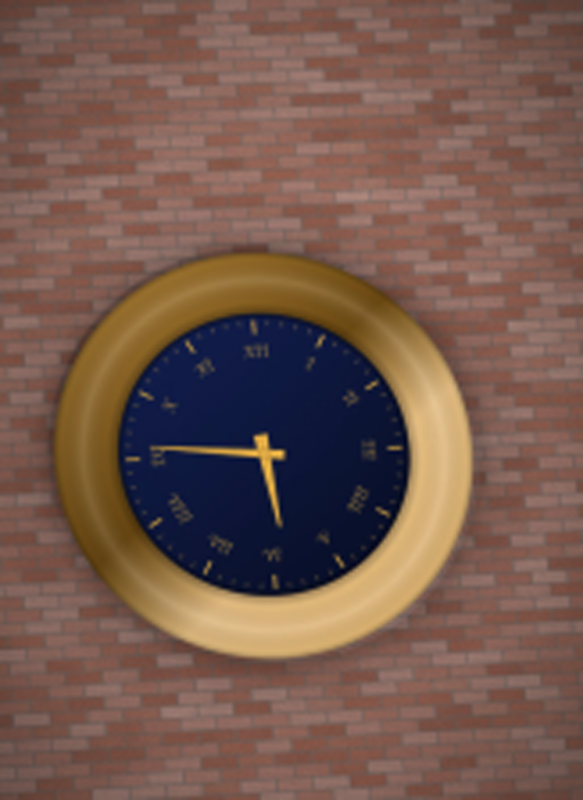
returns 5,46
